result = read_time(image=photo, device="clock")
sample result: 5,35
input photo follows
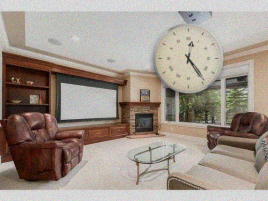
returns 12,24
